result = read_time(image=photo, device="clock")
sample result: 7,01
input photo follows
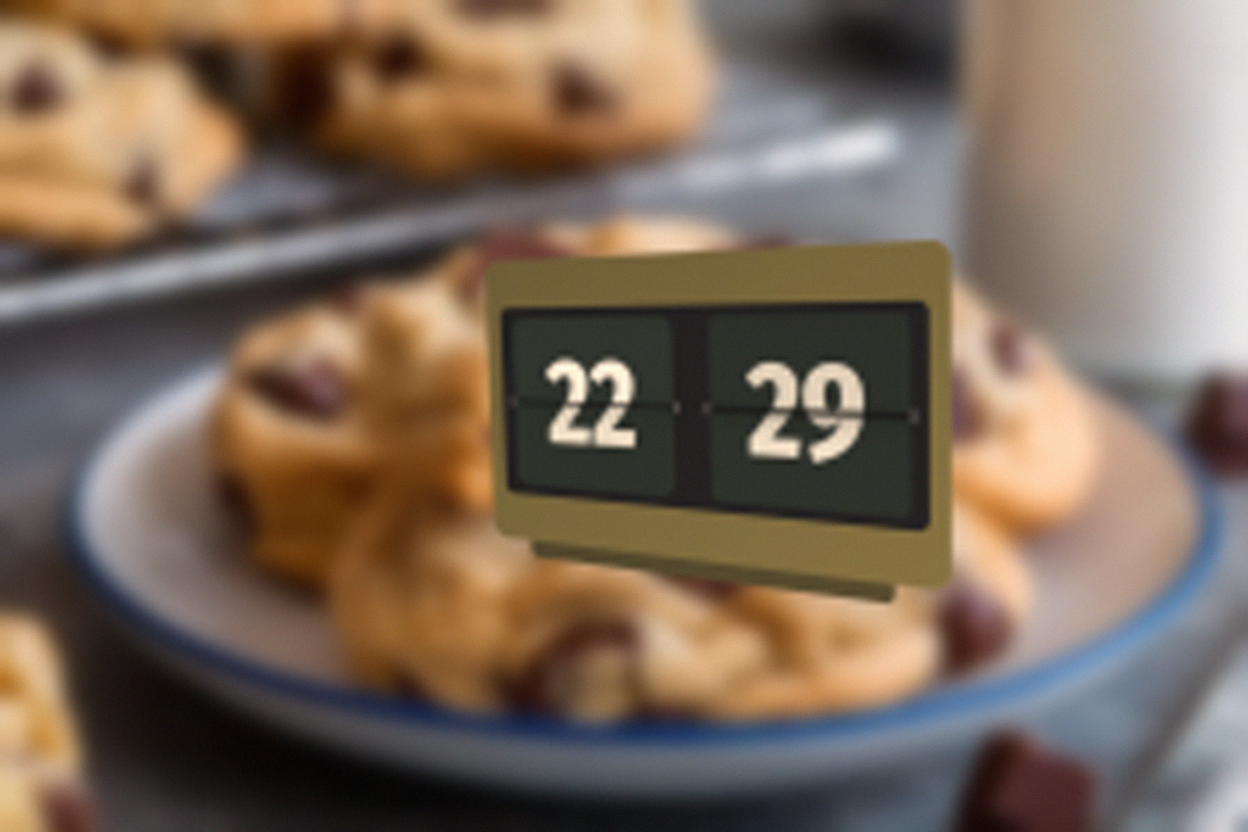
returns 22,29
